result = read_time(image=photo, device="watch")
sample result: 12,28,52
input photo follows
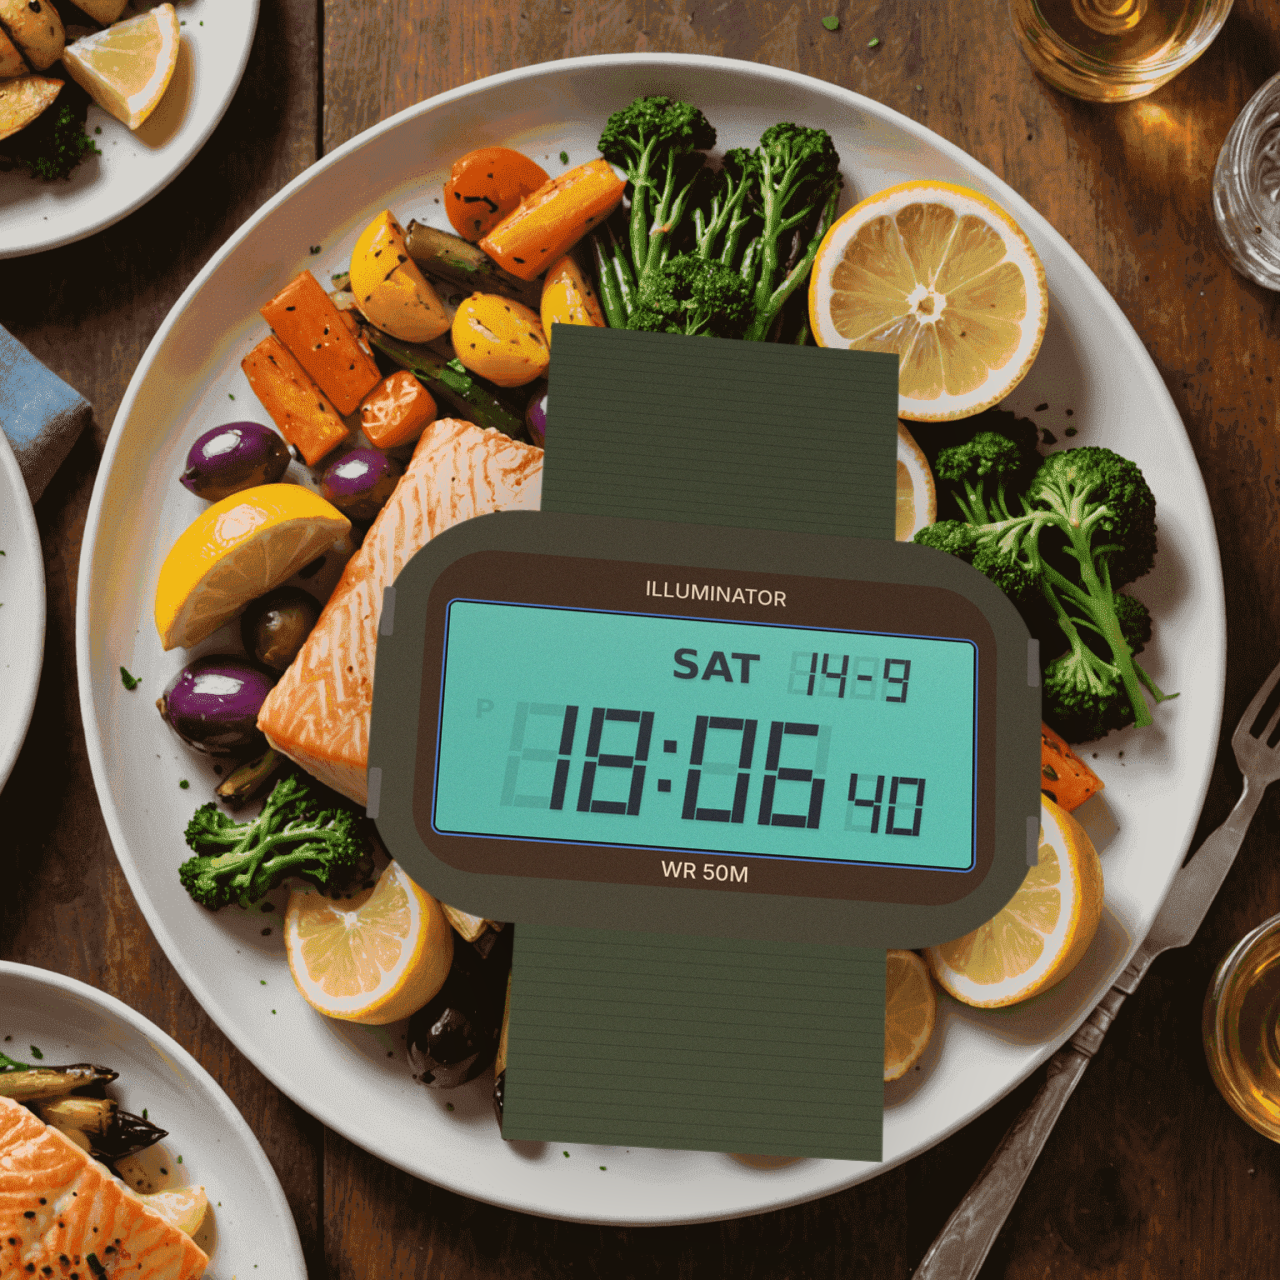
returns 18,06,40
